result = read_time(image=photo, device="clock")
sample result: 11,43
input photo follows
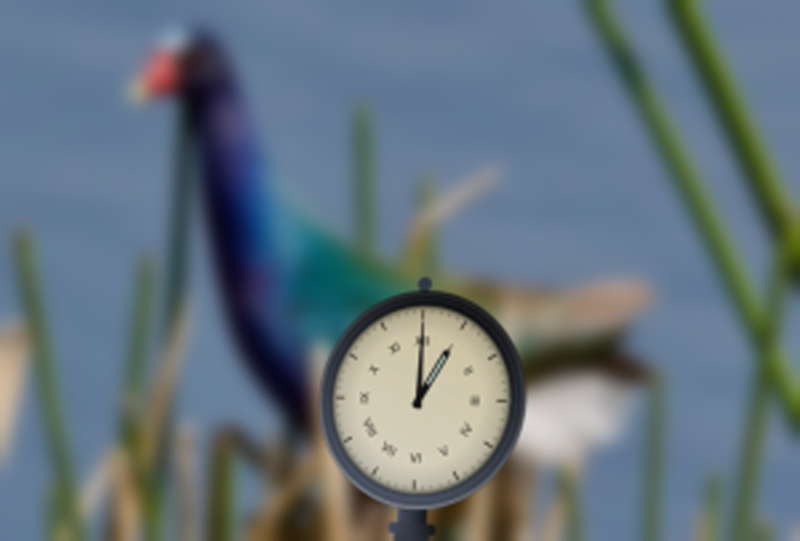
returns 1,00
